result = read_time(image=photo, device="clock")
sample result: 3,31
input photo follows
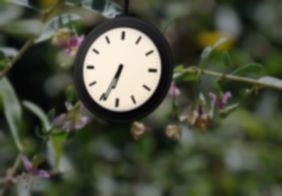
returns 6,34
